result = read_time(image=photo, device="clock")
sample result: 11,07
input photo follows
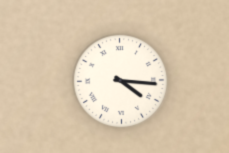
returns 4,16
